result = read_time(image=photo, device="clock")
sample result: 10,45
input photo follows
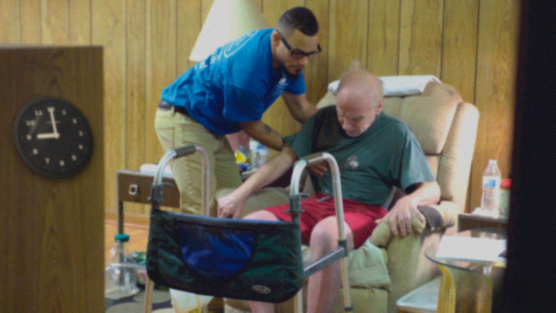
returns 9,00
